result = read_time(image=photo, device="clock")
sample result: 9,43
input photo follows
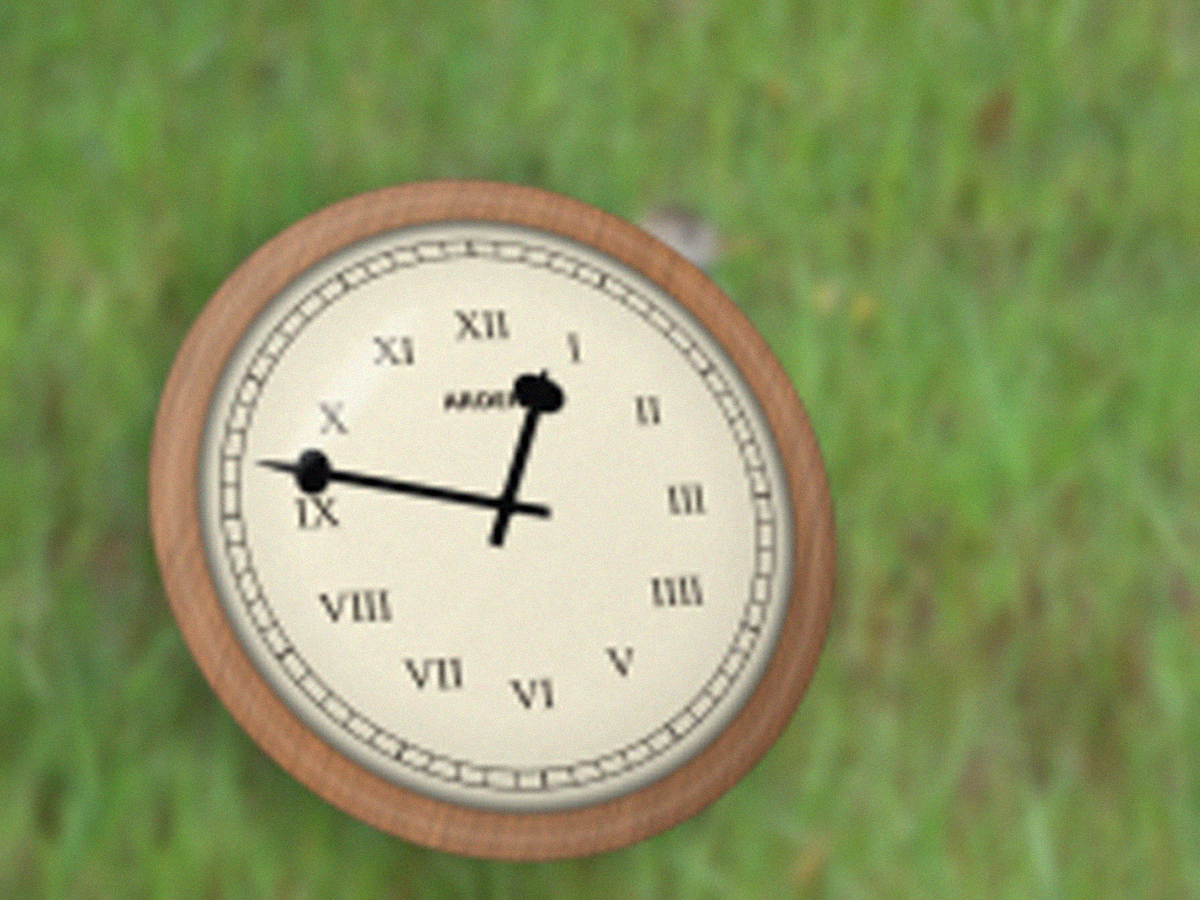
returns 12,47
